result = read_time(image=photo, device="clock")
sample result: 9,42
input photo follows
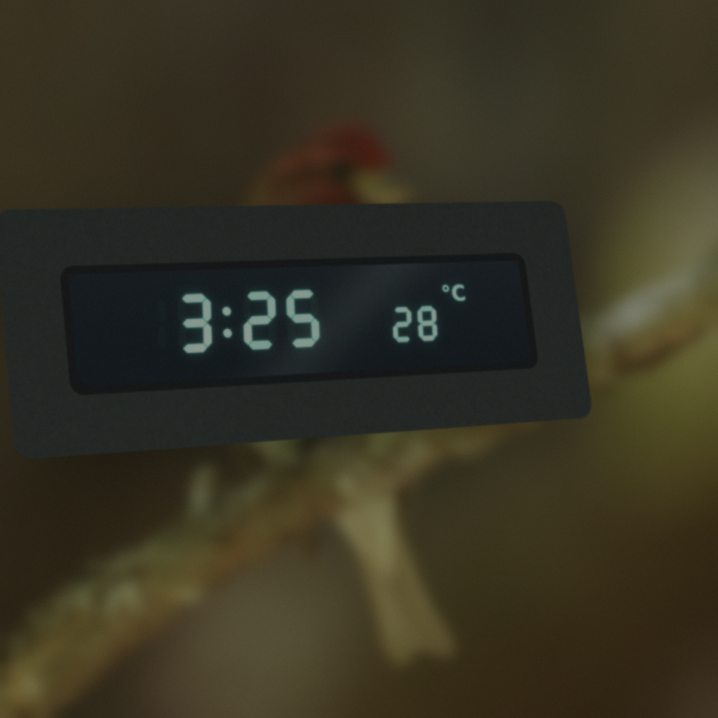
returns 3,25
